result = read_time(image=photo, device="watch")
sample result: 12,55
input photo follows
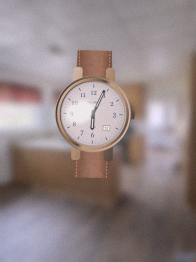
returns 6,04
